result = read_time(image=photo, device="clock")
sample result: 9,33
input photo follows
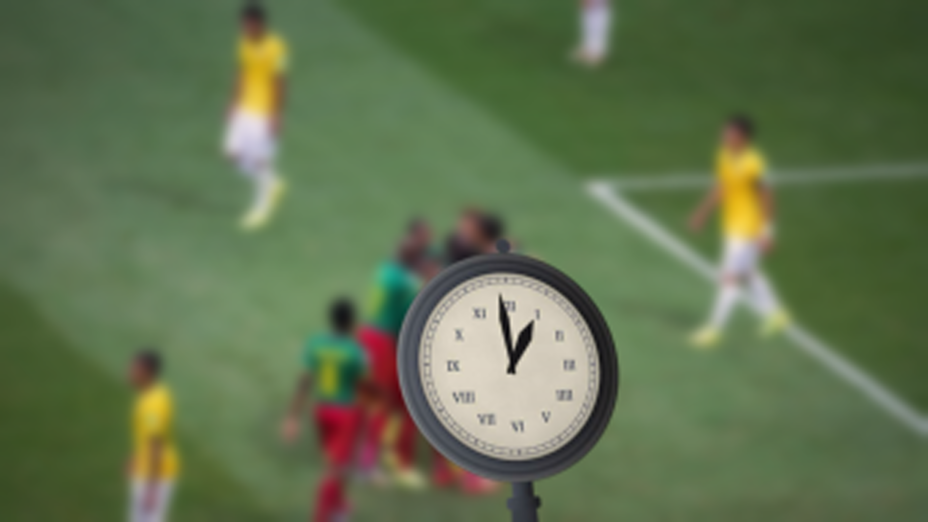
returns 12,59
